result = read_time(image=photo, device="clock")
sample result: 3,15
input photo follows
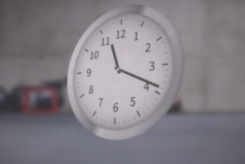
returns 11,19
